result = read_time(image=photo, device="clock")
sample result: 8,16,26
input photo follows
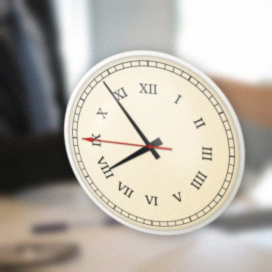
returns 7,53,45
